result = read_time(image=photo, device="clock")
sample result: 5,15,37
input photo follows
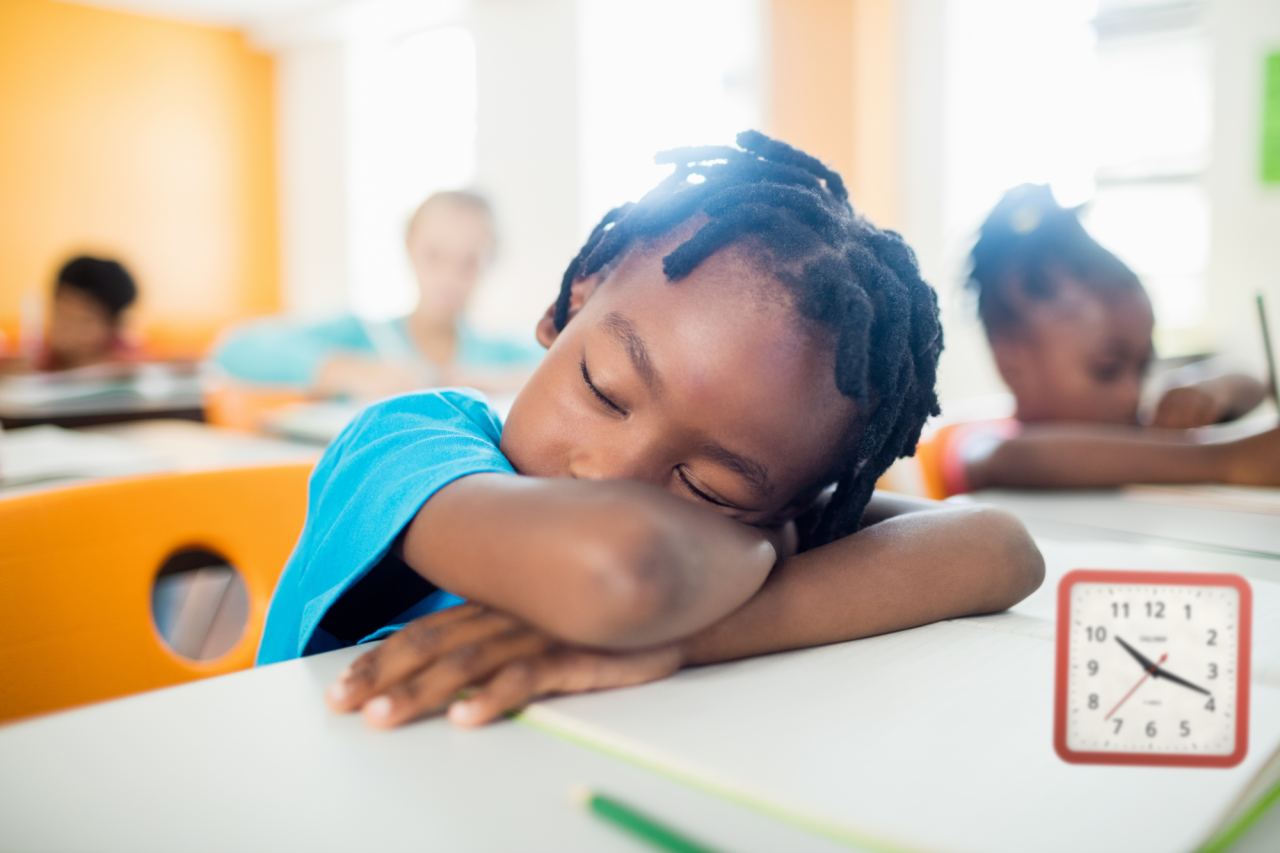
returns 10,18,37
